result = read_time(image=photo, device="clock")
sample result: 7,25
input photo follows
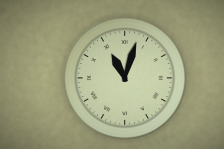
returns 11,03
